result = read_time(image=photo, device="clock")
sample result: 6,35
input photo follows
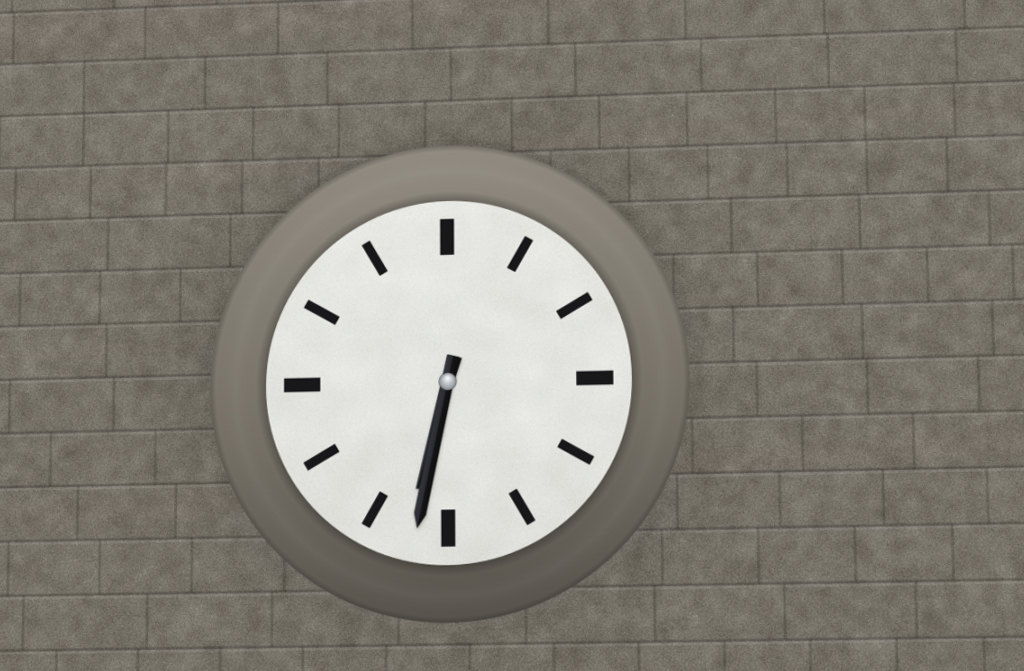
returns 6,32
